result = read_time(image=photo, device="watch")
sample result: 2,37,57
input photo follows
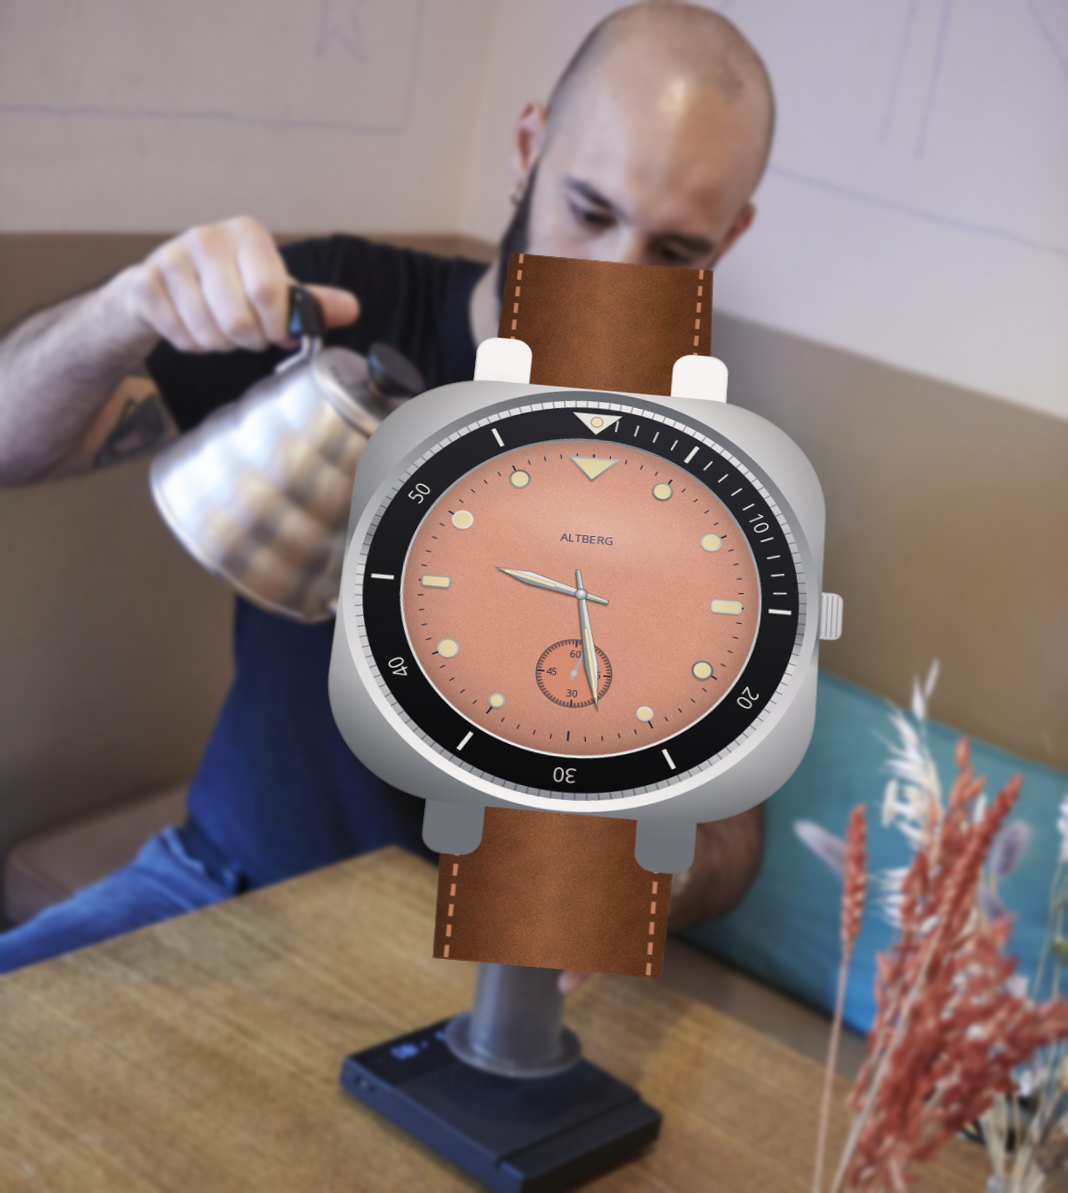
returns 9,28,03
